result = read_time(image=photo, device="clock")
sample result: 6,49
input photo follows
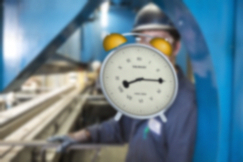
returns 8,15
